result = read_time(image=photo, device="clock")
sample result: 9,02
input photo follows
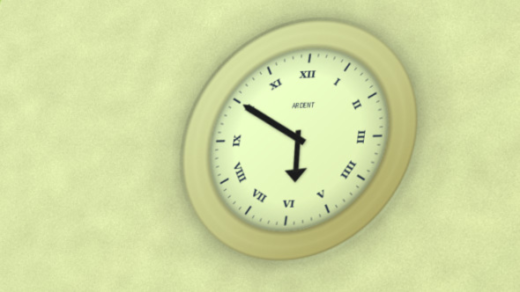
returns 5,50
